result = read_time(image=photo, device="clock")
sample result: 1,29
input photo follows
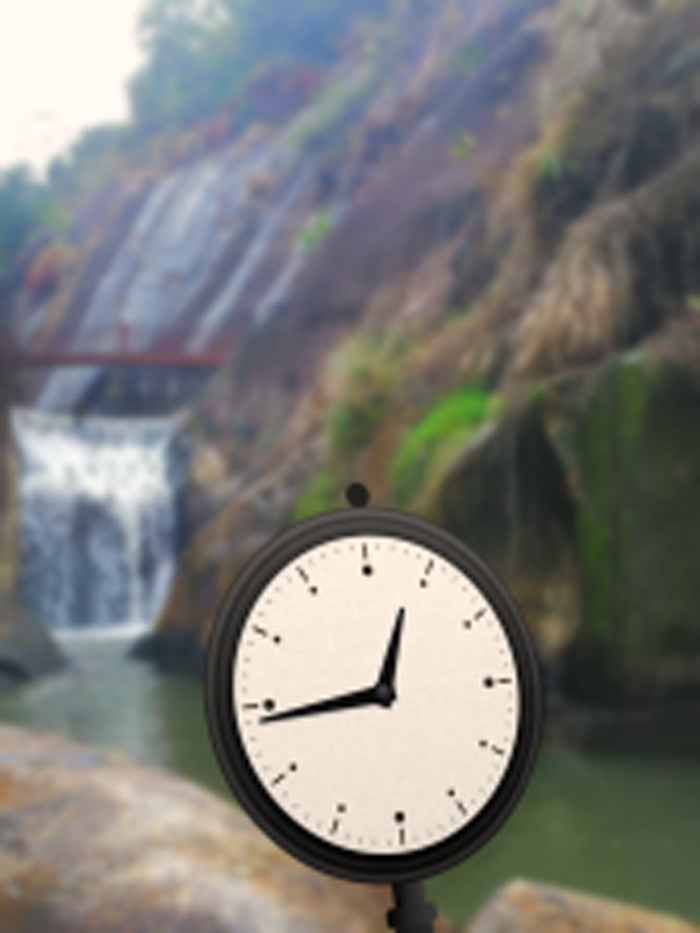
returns 12,44
